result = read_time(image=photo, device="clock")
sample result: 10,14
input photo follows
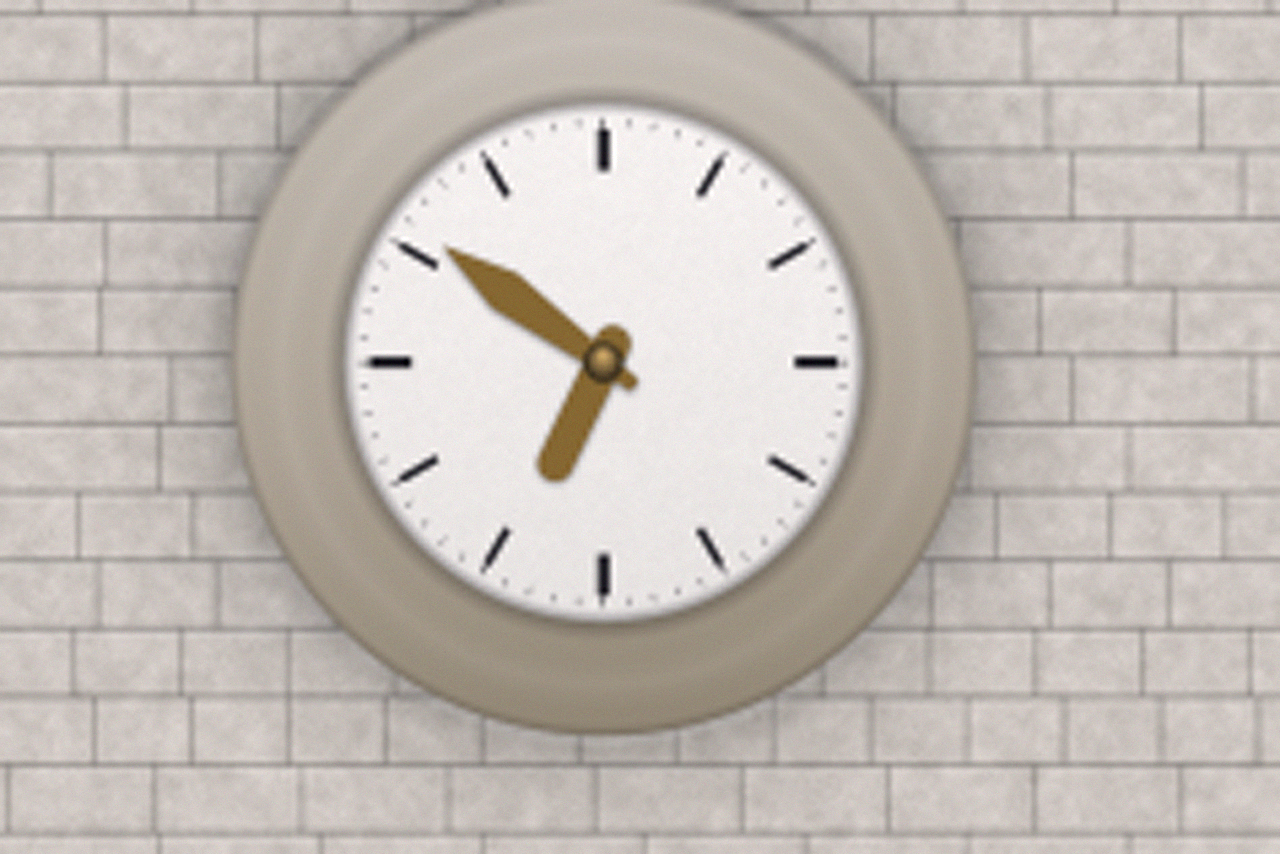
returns 6,51
